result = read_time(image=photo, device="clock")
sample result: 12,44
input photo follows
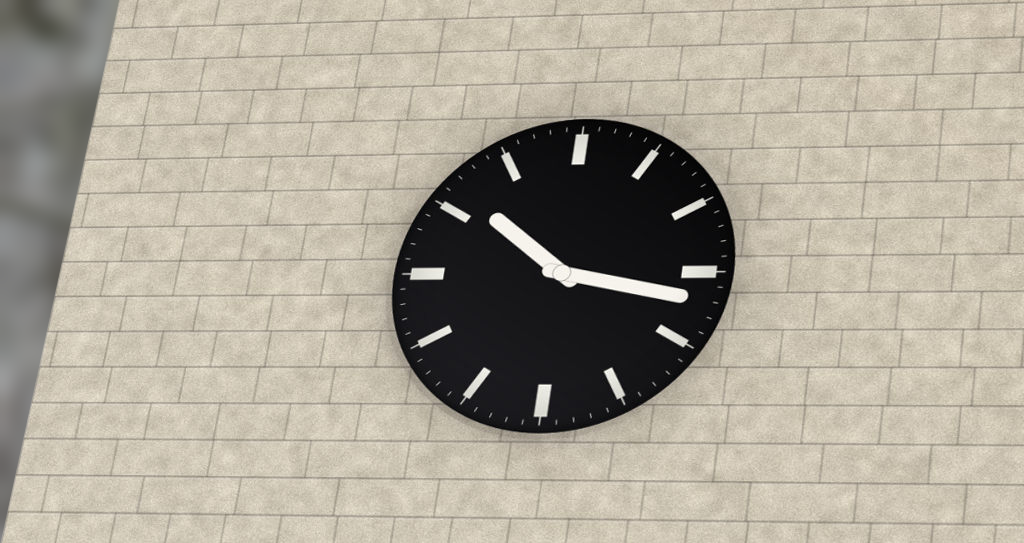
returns 10,17
